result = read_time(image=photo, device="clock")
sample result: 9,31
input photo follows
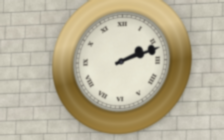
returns 2,12
